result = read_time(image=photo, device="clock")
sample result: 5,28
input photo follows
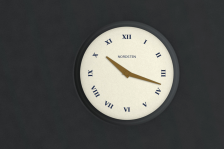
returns 10,18
